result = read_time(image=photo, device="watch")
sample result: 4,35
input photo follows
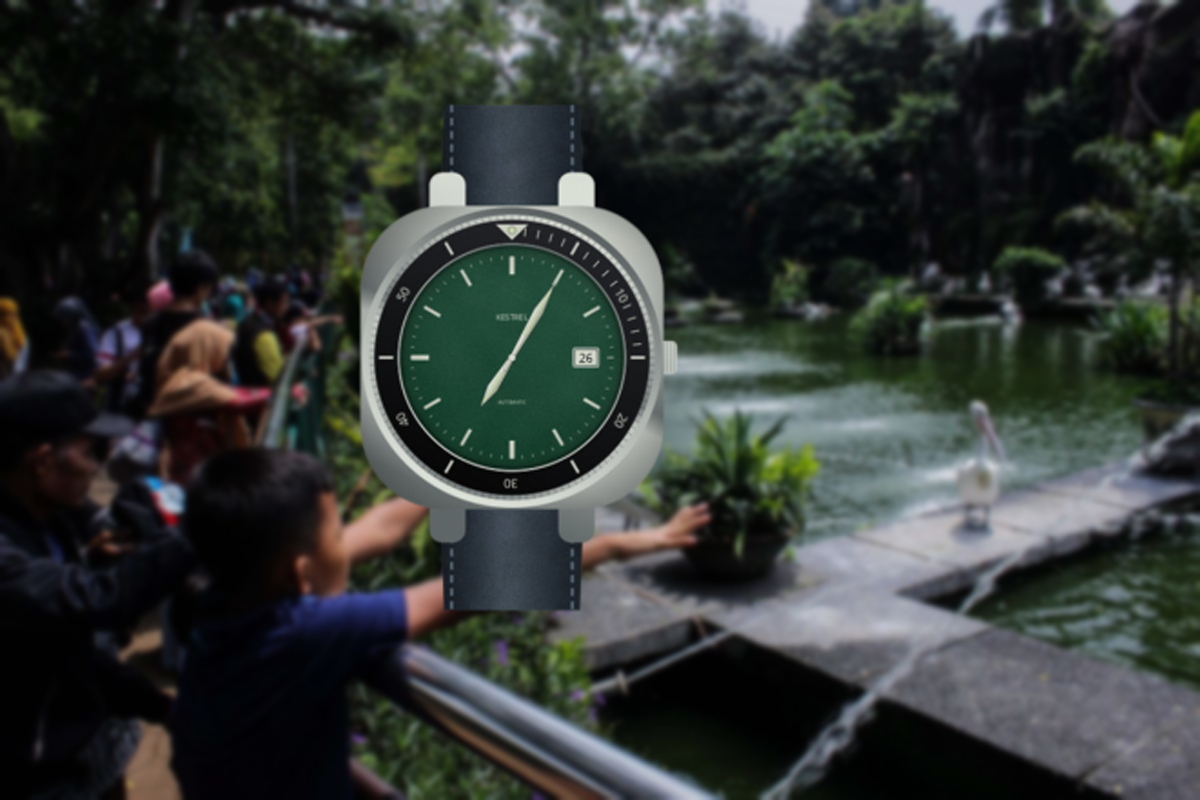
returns 7,05
